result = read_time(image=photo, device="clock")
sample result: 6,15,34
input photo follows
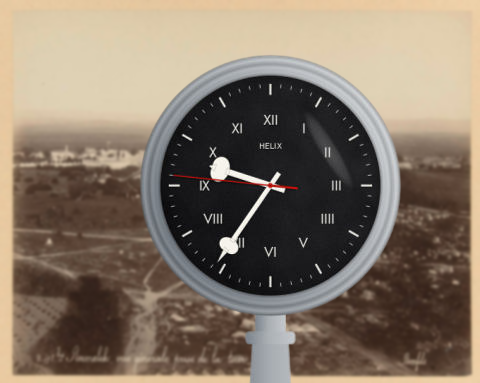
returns 9,35,46
